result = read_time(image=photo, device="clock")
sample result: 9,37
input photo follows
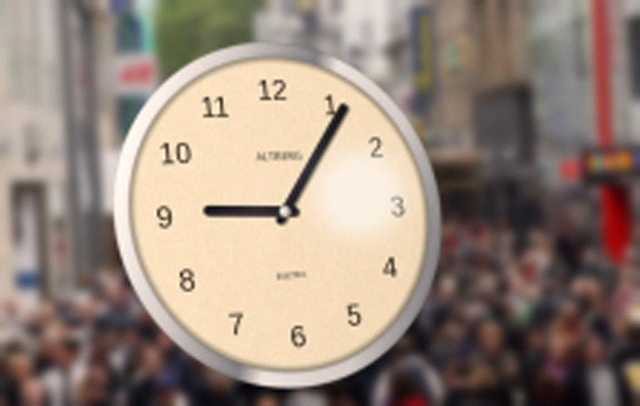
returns 9,06
